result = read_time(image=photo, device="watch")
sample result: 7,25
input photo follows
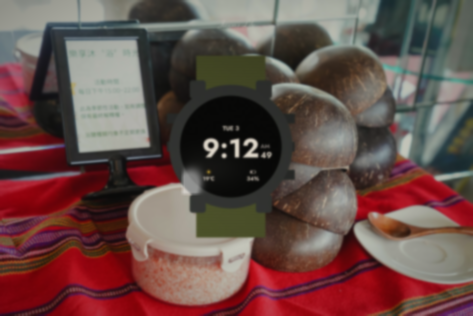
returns 9,12
